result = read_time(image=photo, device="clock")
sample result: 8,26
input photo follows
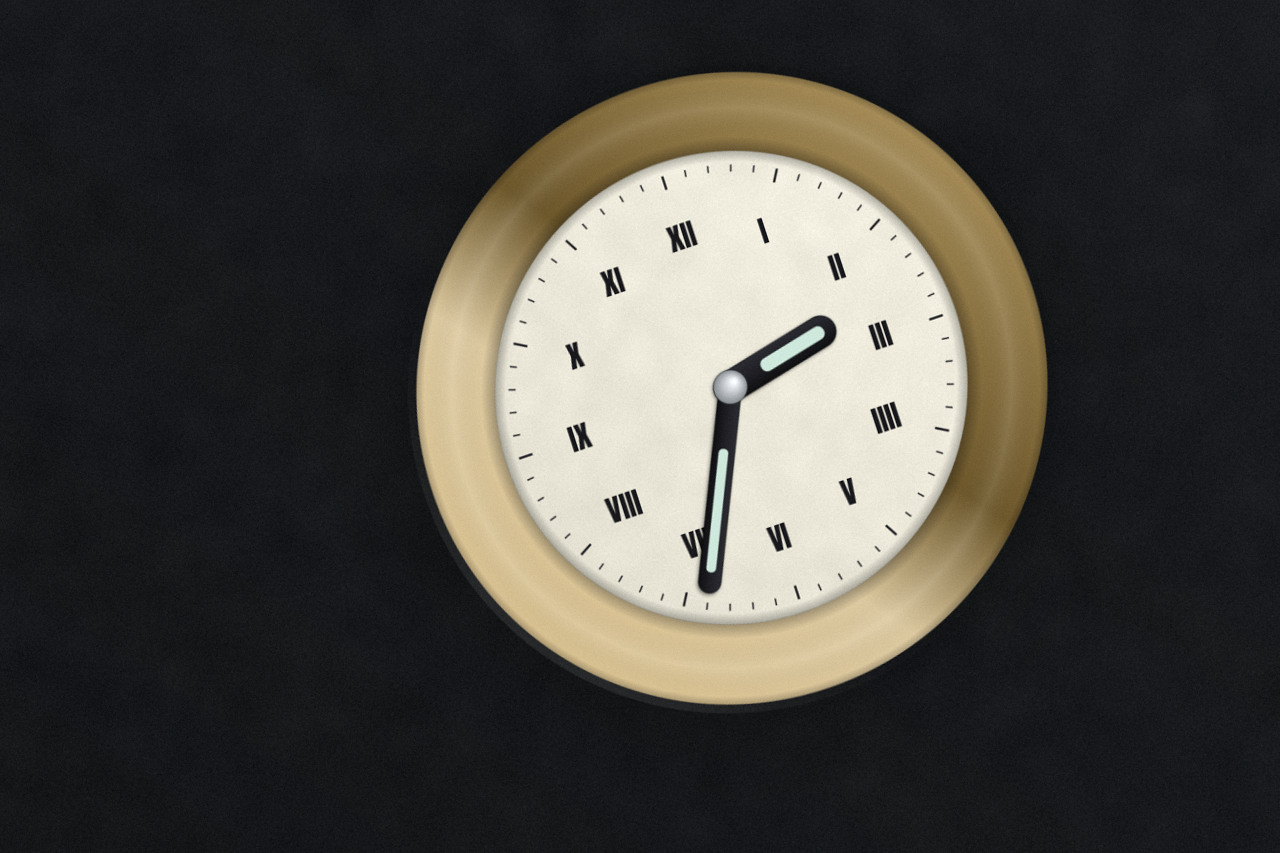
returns 2,34
